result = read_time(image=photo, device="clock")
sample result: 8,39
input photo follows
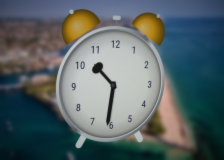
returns 10,31
